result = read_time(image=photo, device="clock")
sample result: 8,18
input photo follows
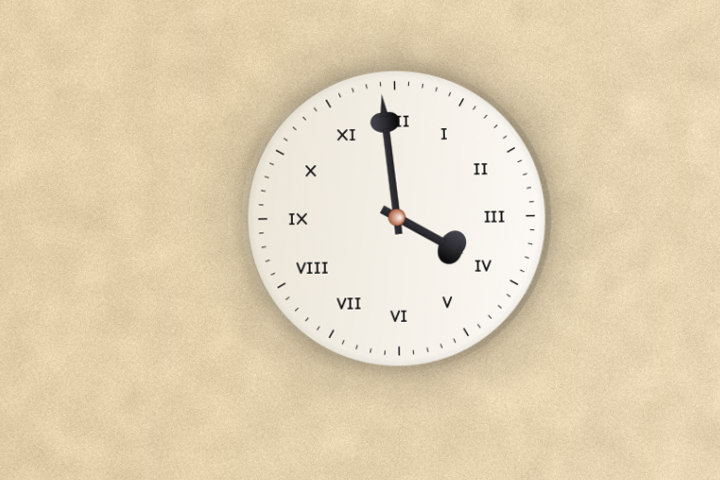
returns 3,59
